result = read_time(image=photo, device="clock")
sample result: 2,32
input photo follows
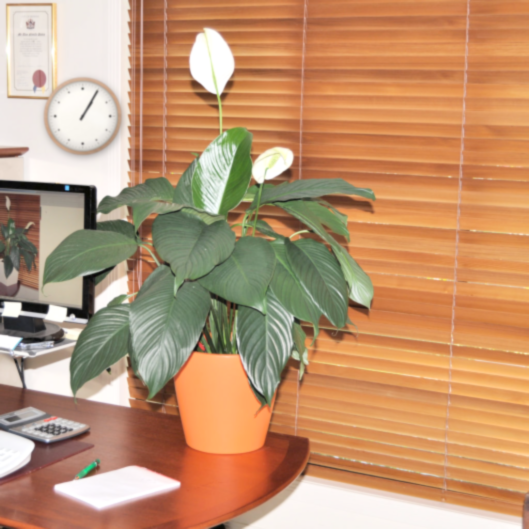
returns 1,05
